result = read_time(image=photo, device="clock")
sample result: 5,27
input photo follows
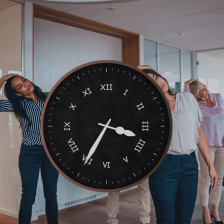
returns 3,35
